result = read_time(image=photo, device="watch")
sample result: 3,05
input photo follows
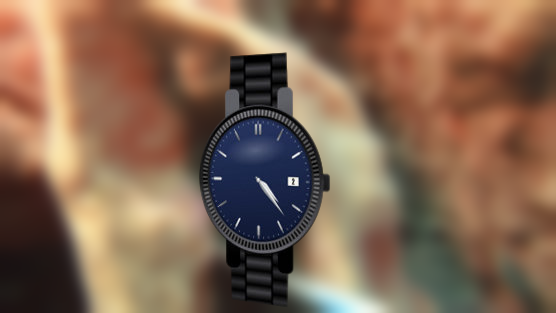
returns 4,23
